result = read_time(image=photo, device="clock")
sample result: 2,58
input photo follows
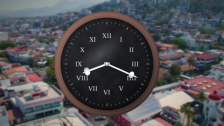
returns 8,19
